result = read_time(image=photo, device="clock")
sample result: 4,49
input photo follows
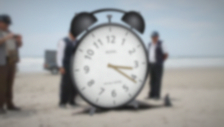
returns 3,21
